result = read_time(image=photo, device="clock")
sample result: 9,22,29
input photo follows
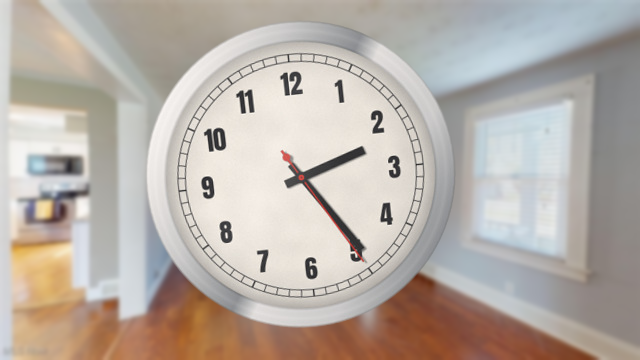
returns 2,24,25
